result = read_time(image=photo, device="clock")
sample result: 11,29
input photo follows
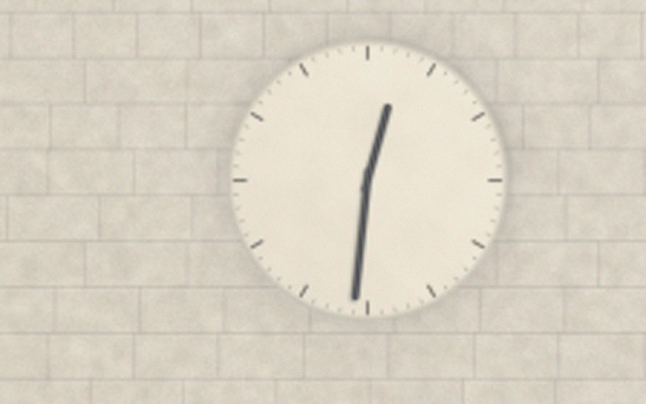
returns 12,31
